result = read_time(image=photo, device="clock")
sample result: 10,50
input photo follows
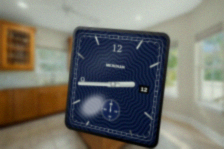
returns 2,44
